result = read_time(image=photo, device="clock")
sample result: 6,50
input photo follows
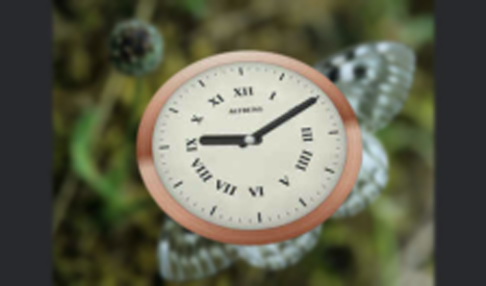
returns 9,10
